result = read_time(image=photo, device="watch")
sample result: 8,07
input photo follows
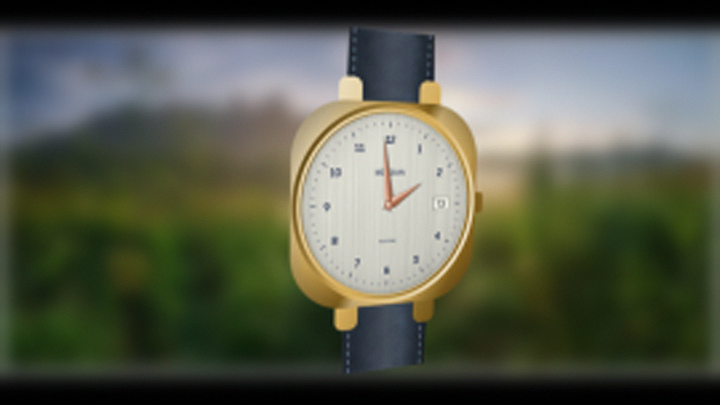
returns 1,59
